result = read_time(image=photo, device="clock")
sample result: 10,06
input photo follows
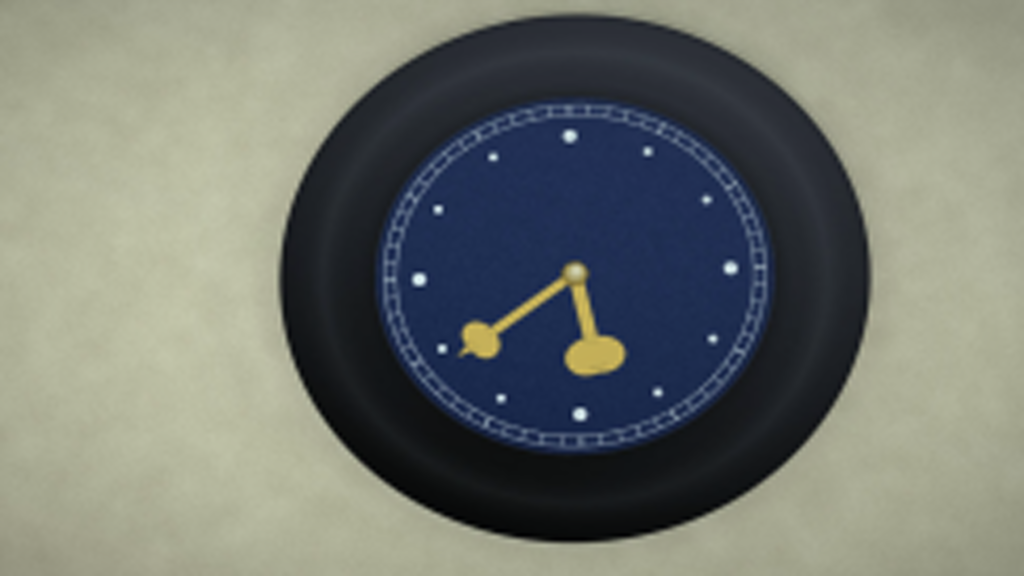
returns 5,39
